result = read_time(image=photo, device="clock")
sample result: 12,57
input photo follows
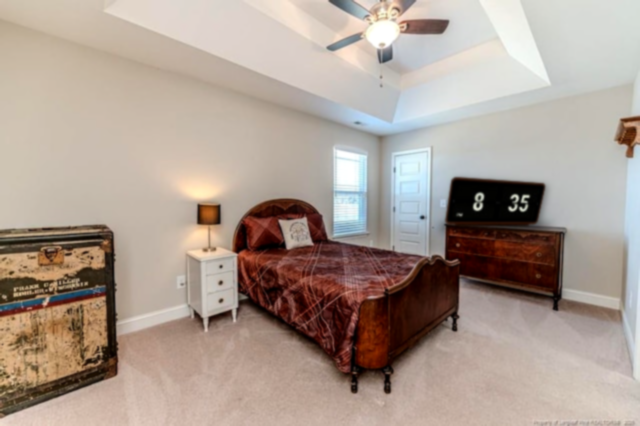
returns 8,35
